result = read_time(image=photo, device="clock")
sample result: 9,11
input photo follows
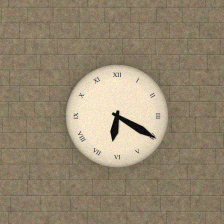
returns 6,20
